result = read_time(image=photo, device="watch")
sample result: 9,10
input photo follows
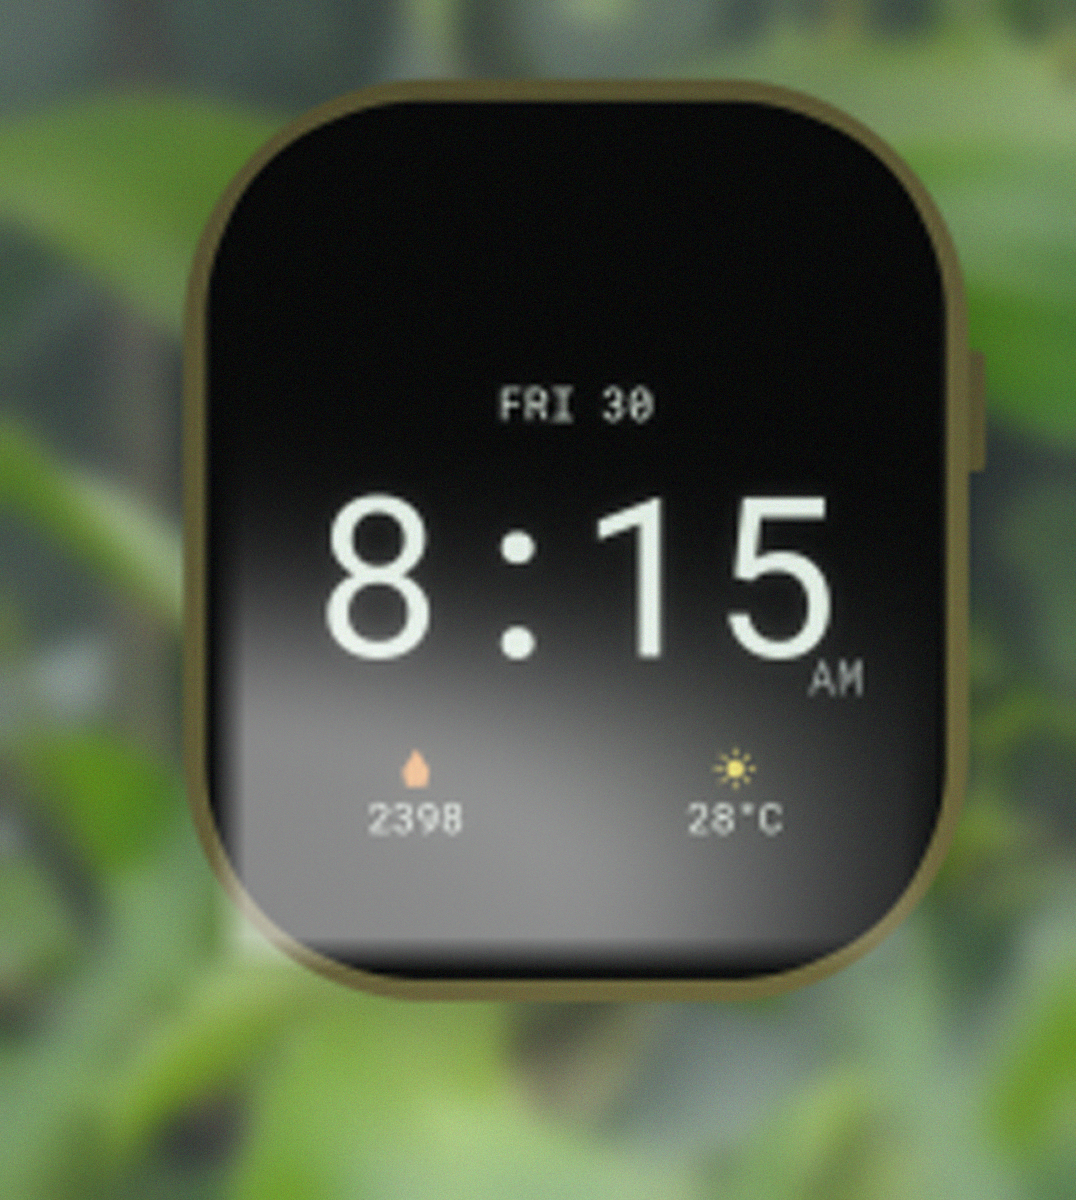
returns 8,15
